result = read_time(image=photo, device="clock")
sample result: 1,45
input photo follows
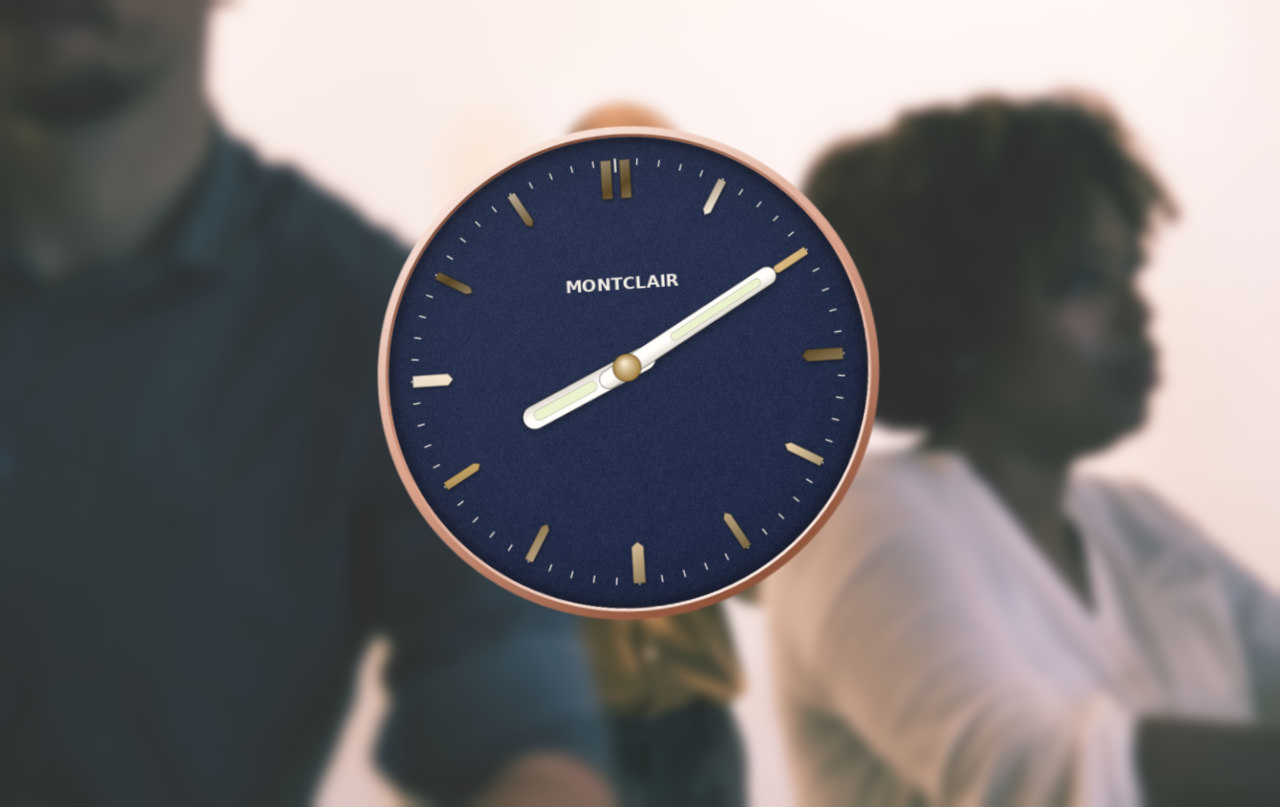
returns 8,10
